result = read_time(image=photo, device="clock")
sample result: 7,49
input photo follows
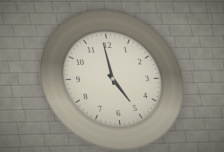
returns 4,59
